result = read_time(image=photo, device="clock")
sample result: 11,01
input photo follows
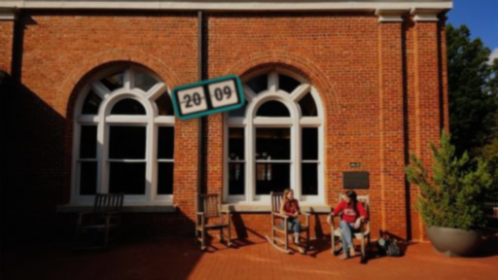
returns 20,09
